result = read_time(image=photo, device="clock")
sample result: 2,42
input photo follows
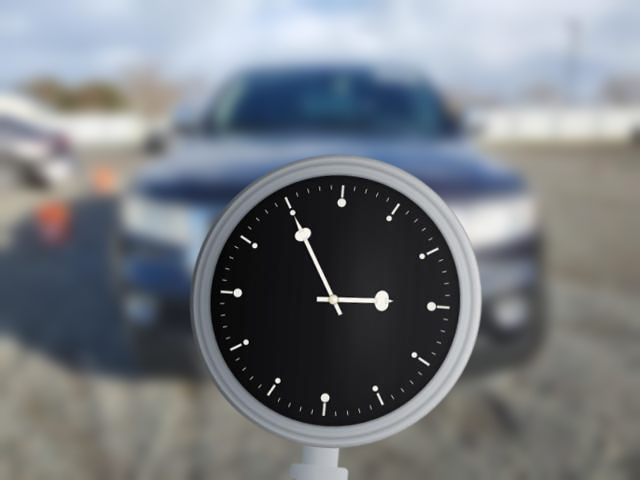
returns 2,55
